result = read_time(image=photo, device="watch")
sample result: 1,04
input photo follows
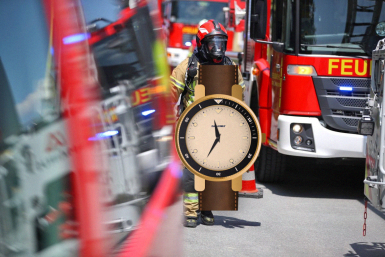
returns 11,35
